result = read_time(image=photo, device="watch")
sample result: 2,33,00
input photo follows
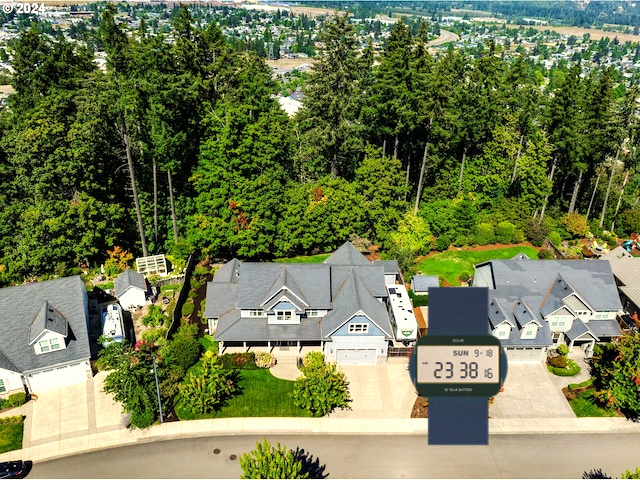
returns 23,38,16
